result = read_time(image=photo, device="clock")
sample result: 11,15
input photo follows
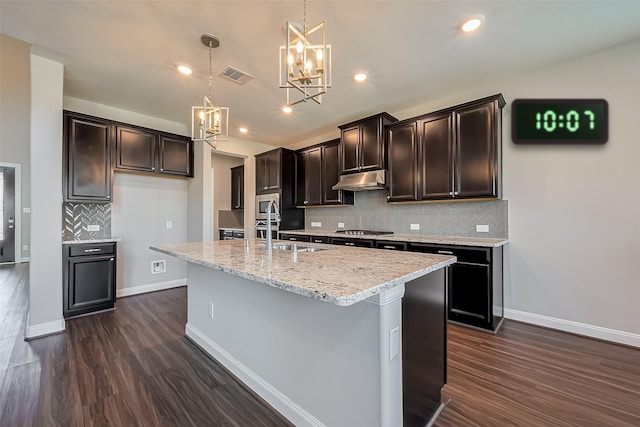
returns 10,07
